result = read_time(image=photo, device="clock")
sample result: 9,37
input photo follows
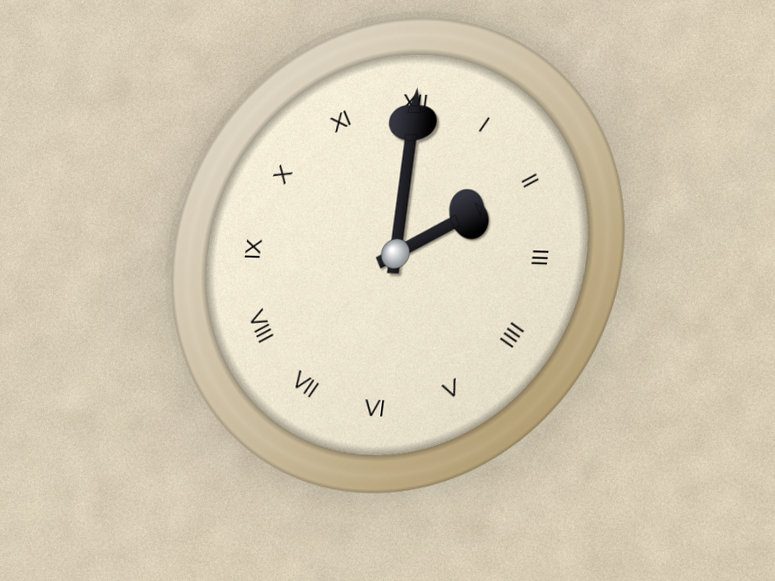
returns 2,00
